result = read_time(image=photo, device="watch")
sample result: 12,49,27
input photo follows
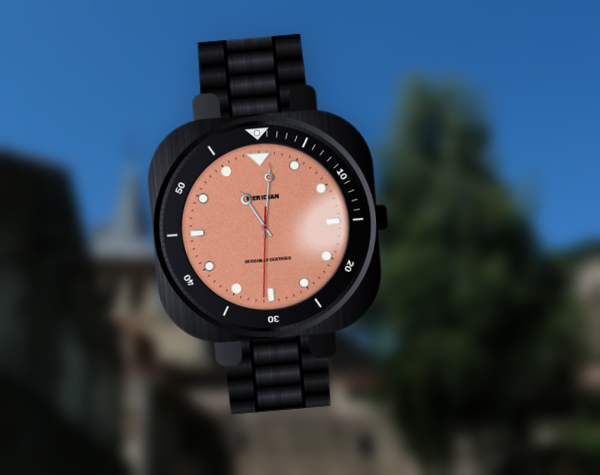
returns 11,01,31
